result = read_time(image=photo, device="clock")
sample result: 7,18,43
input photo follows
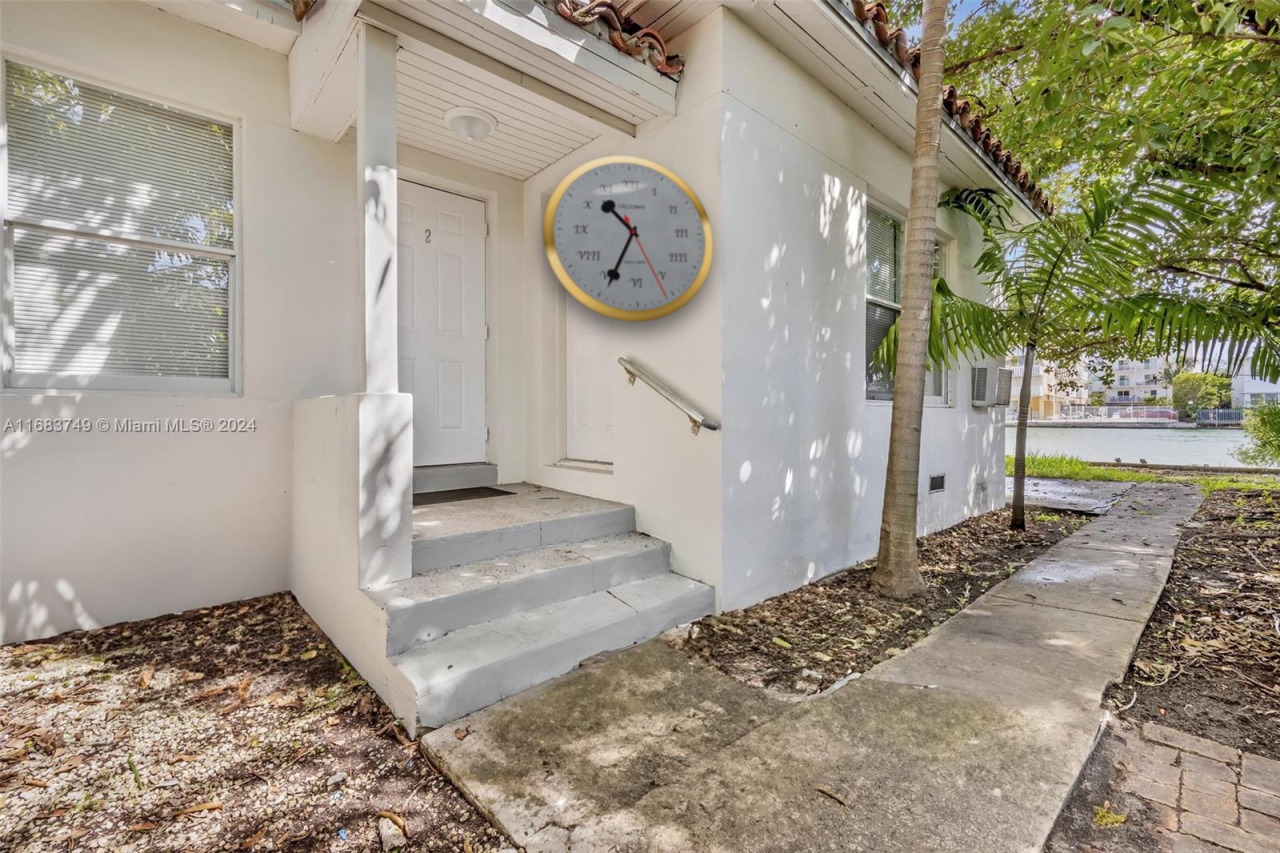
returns 10,34,26
